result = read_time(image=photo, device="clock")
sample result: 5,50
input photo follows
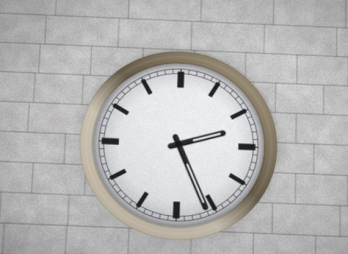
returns 2,26
